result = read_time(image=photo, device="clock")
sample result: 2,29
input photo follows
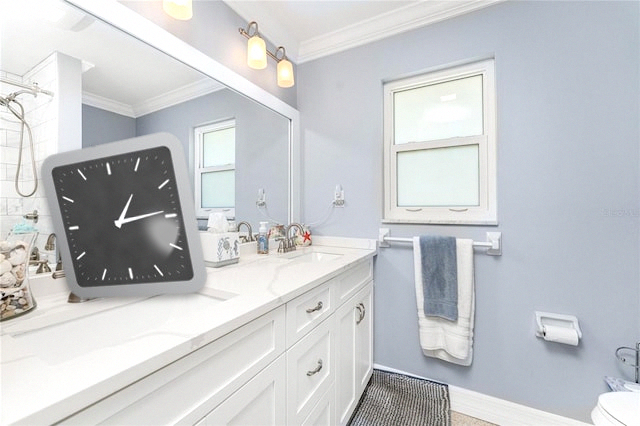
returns 1,14
